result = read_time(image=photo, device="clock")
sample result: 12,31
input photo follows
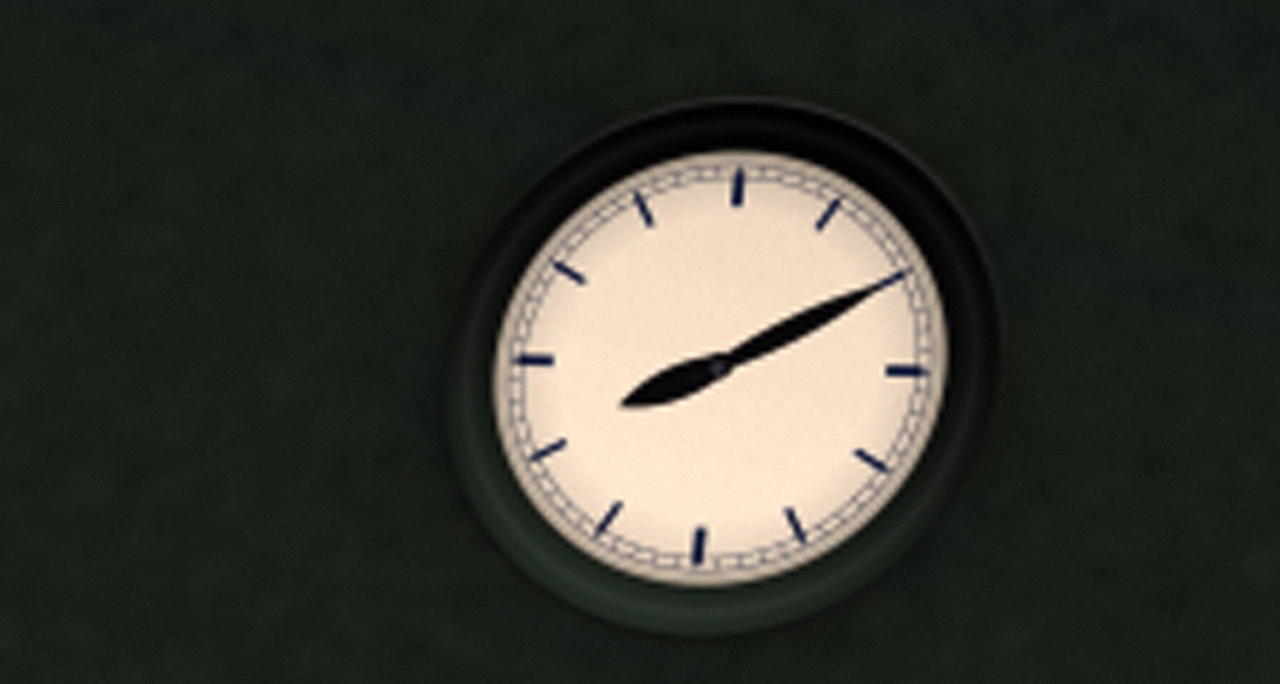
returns 8,10
